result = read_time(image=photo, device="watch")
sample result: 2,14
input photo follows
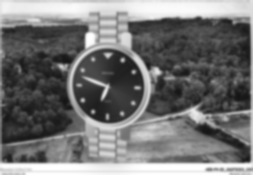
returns 6,48
